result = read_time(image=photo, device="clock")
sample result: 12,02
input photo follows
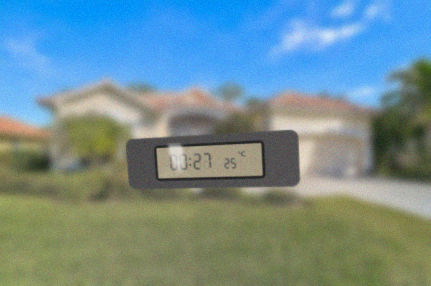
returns 0,27
